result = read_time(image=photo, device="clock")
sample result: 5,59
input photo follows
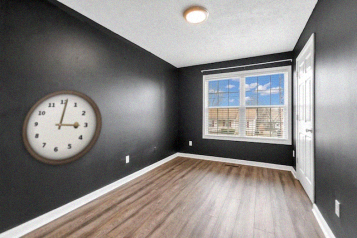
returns 3,01
